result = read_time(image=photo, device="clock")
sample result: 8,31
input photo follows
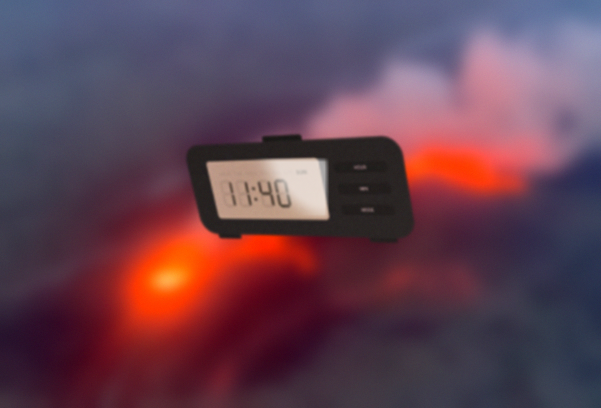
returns 11,40
